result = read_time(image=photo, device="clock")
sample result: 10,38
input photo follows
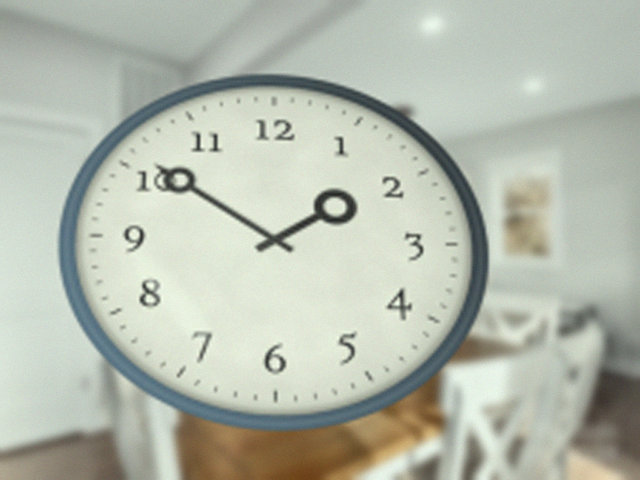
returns 1,51
